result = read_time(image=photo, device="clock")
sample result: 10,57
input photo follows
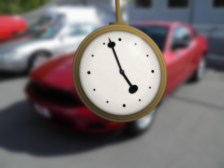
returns 4,57
